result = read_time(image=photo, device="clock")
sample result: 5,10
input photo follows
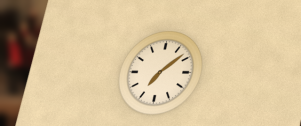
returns 7,08
